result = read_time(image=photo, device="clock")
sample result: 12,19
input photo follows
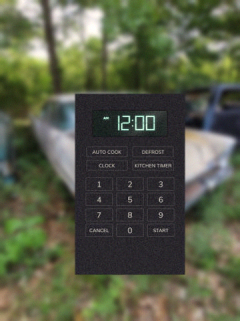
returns 12,00
